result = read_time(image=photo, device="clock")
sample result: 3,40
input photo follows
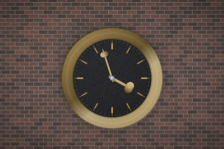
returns 3,57
